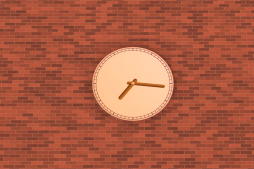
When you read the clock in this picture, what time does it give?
7:16
